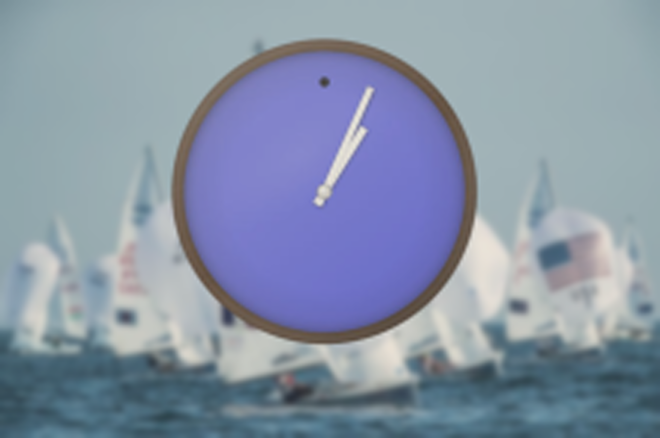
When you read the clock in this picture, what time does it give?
1:04
